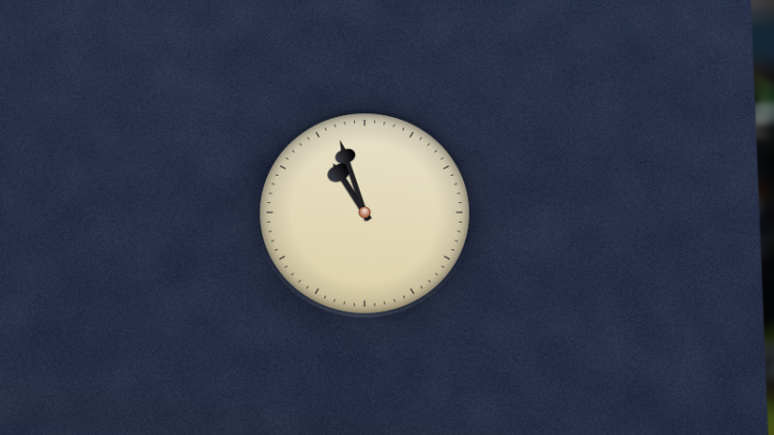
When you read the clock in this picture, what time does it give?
10:57
